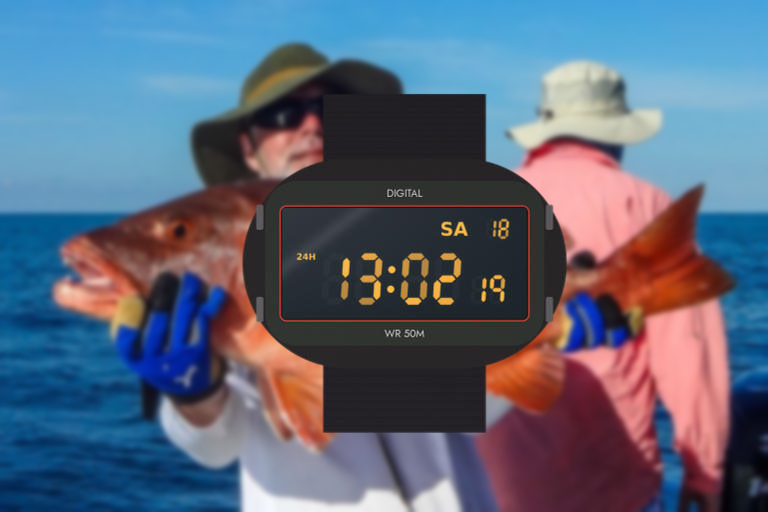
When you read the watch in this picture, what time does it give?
13:02:19
